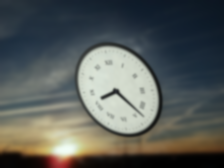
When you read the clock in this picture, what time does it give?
8:23
